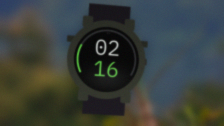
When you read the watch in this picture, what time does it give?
2:16
